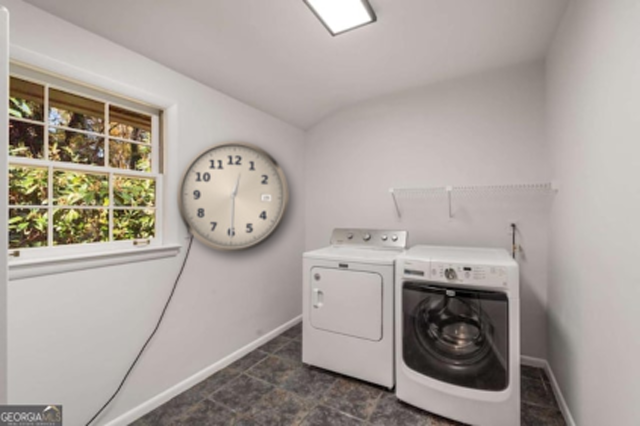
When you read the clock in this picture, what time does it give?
12:30
